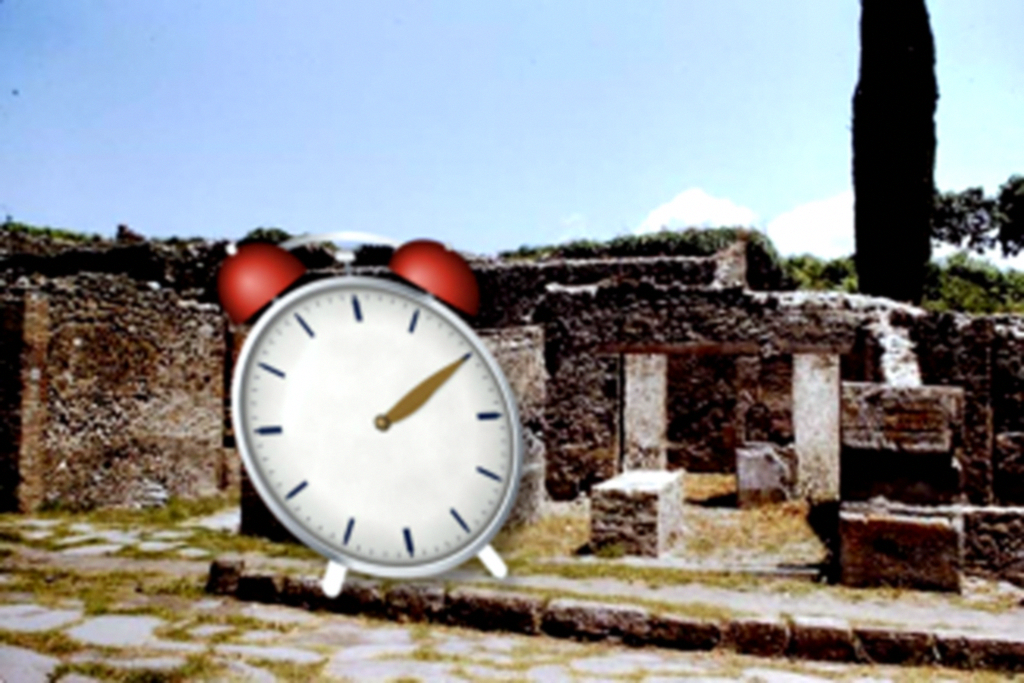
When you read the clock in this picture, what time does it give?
2:10
